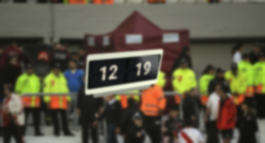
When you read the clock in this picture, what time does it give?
12:19
